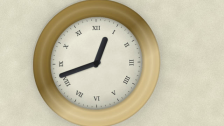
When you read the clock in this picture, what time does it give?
12:42
